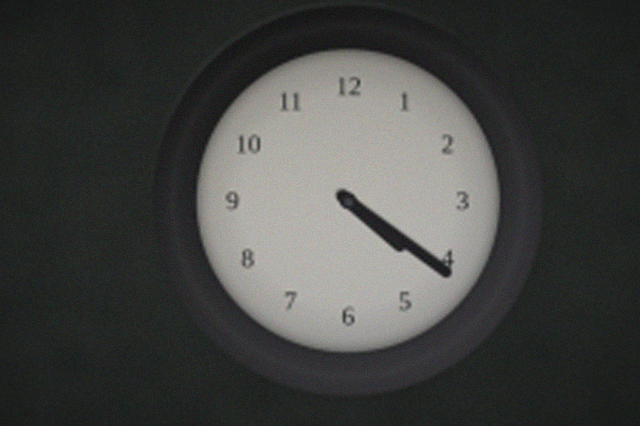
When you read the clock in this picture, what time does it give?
4:21
